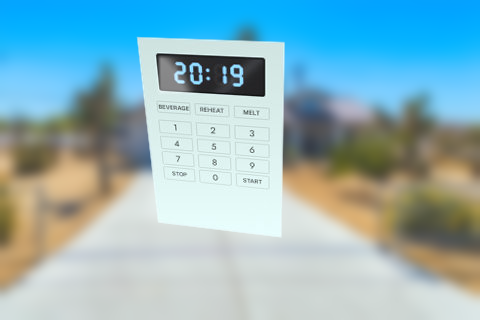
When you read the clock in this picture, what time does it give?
20:19
